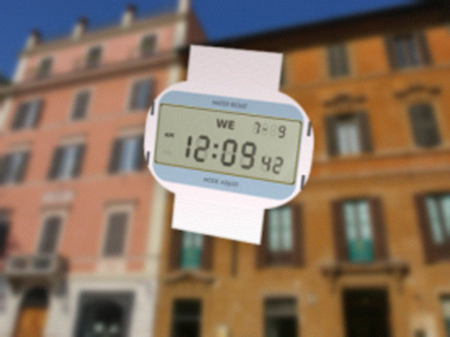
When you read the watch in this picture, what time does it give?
12:09:42
